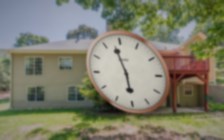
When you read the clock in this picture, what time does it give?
5:58
